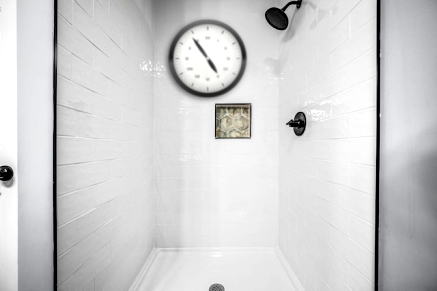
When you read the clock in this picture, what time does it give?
4:54
